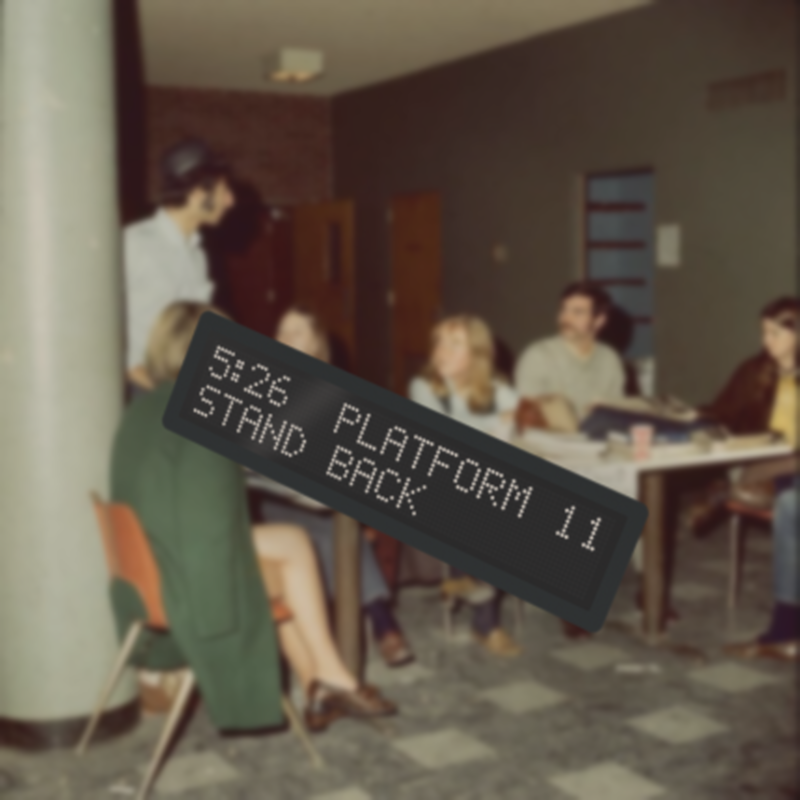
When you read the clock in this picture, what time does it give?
5:26
